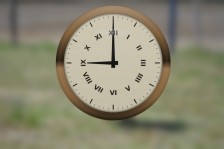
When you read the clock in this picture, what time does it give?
9:00
